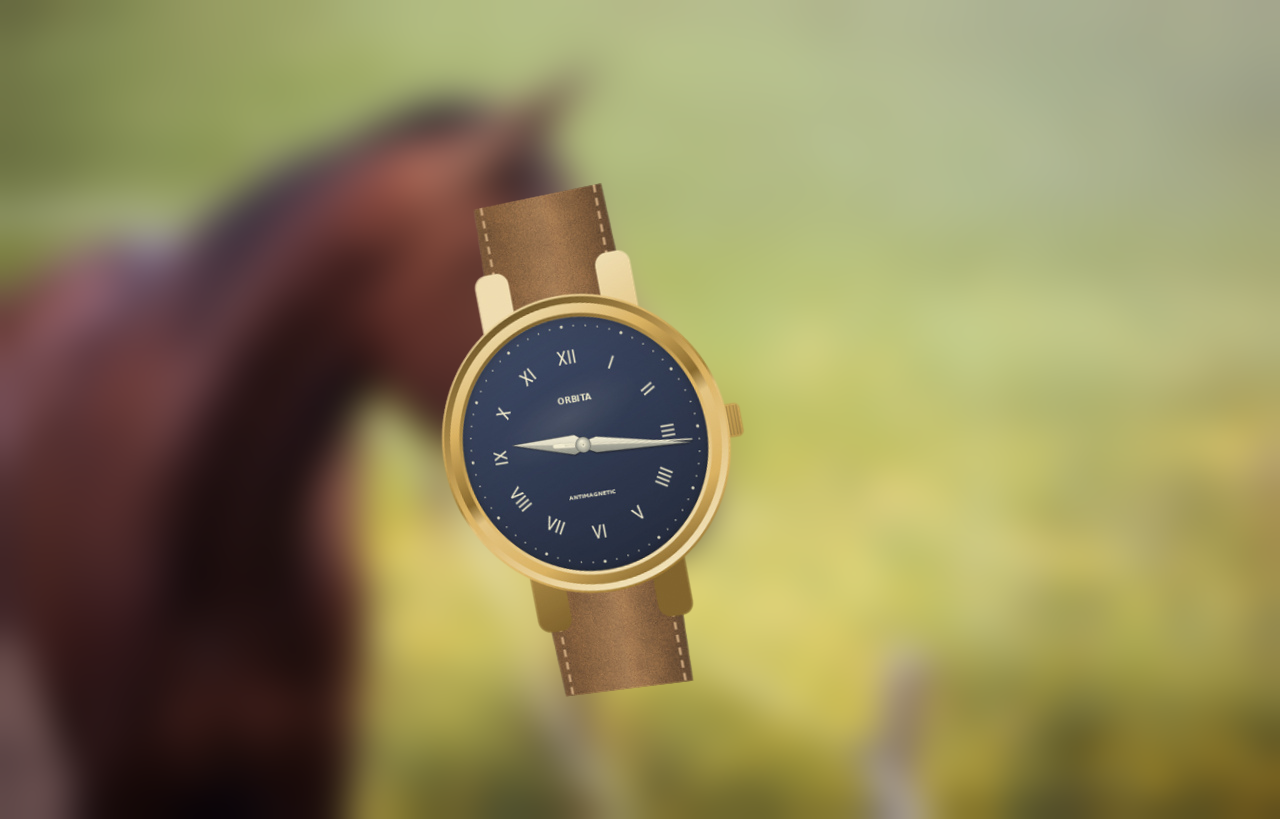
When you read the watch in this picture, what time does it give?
9:16:16
